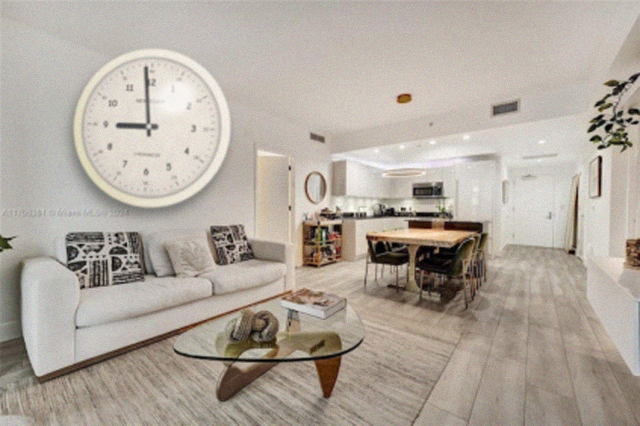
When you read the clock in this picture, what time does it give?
8:59
